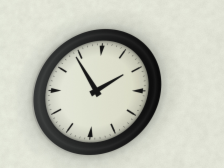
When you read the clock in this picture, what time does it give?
1:54
